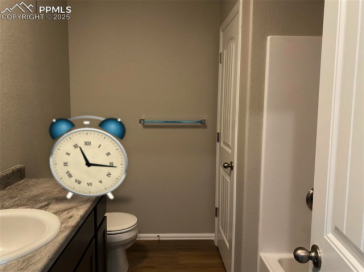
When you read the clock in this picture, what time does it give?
11:16
